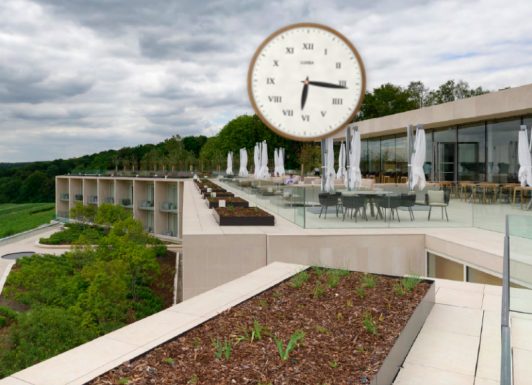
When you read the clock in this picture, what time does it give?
6:16
